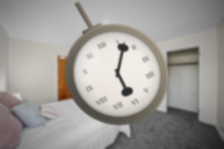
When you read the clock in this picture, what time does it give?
6:07
